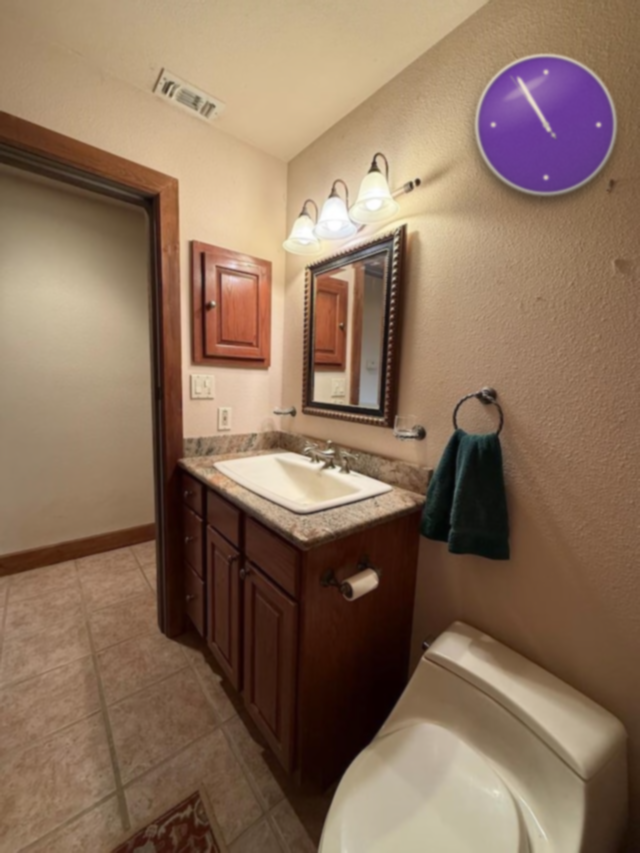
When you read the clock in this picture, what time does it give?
10:54:54
